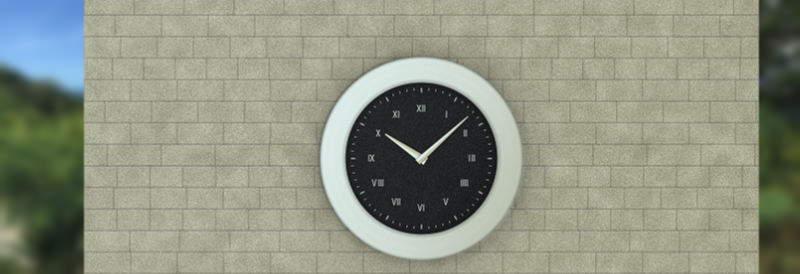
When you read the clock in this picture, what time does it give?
10:08
